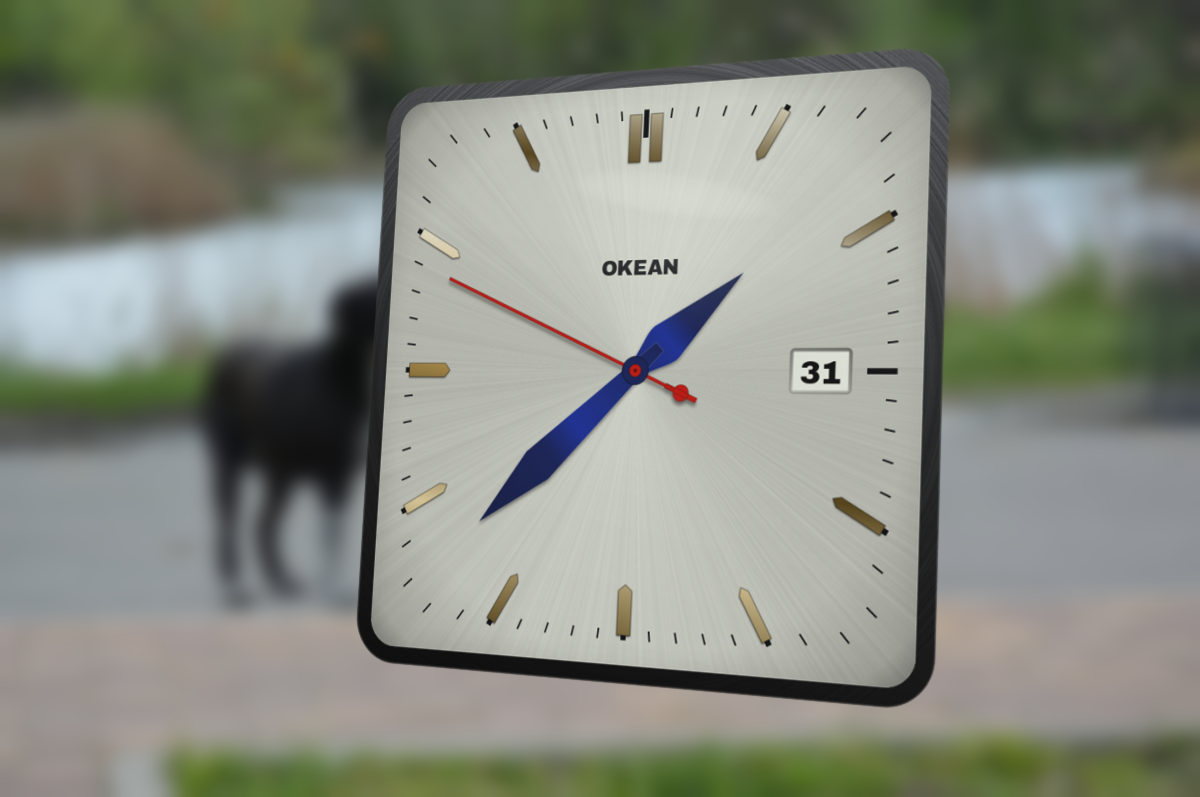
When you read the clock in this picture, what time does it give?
1:37:49
